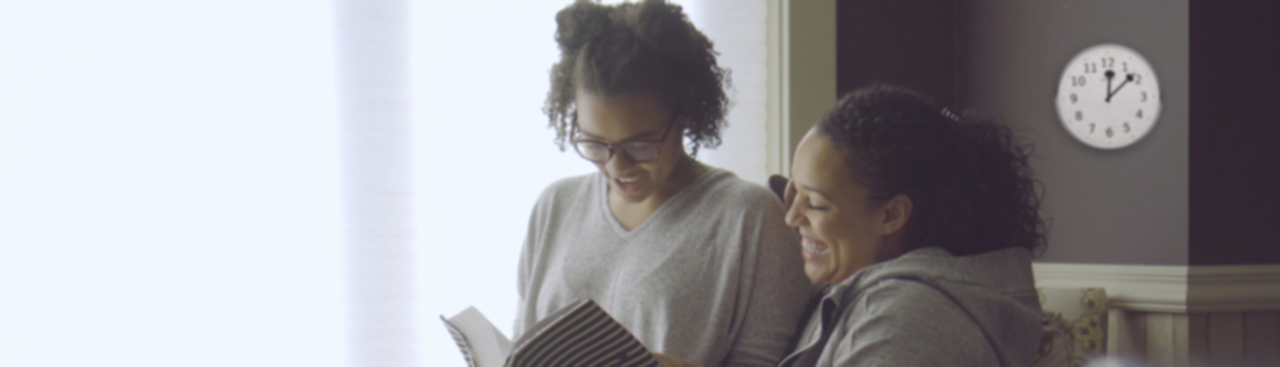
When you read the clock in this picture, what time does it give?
12:08
